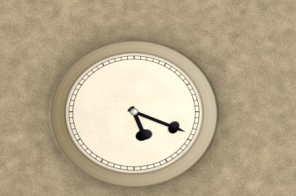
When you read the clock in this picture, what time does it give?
5:19
